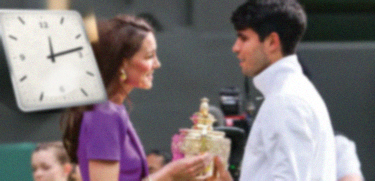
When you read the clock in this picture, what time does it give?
12:13
